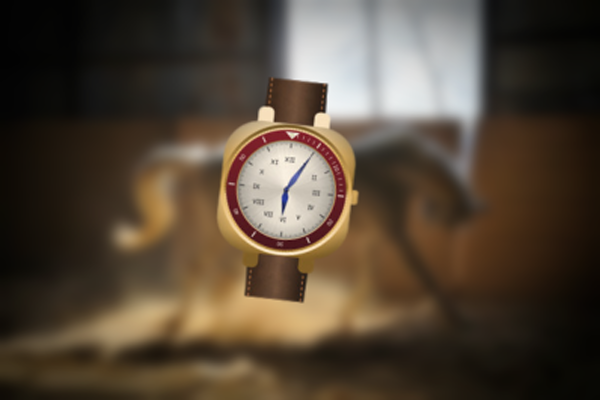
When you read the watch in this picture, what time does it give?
6:05
